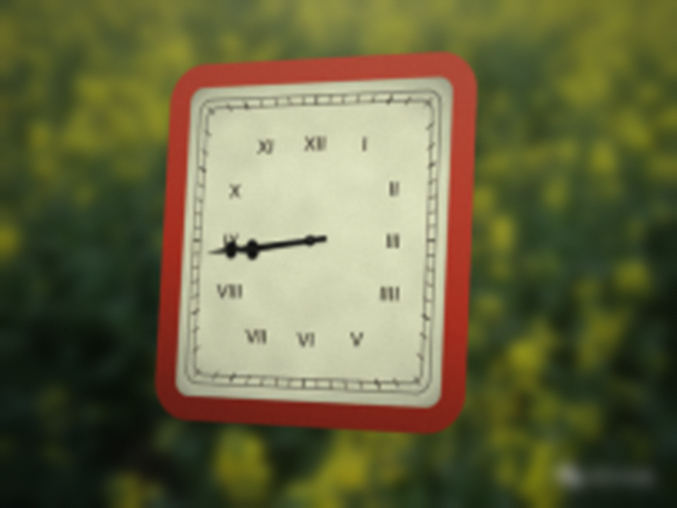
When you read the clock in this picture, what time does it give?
8:44
